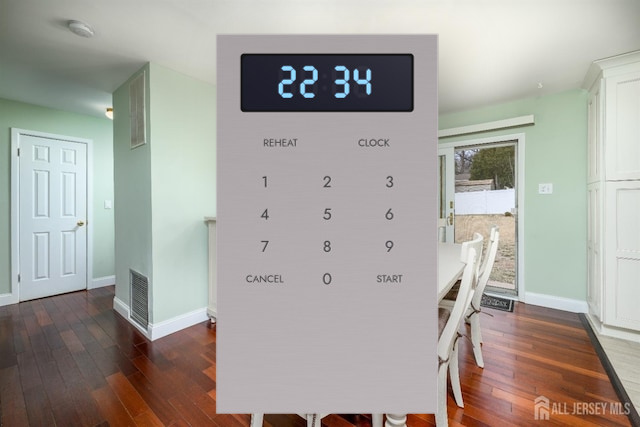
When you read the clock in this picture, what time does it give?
22:34
